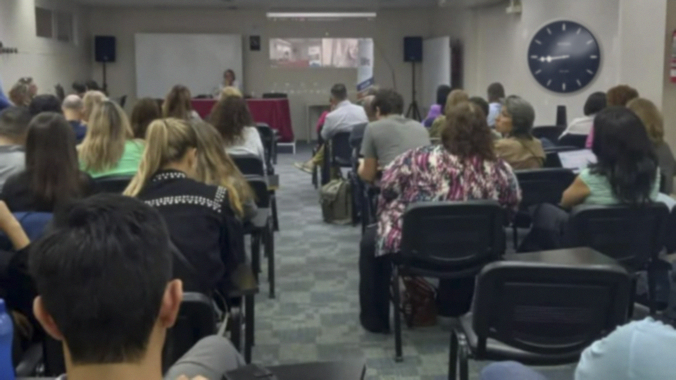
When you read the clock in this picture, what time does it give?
8:44
